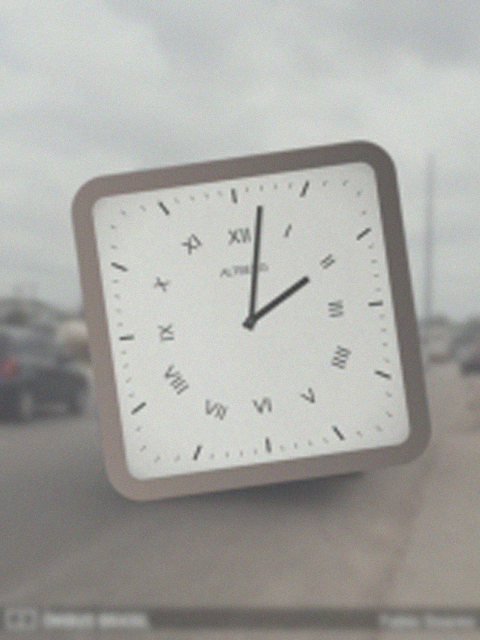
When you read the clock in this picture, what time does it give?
2:02
